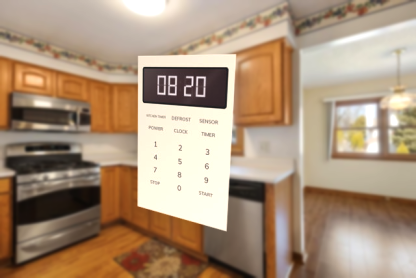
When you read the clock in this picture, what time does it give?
8:20
